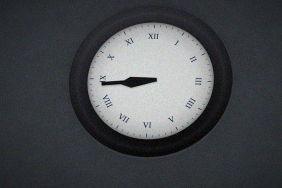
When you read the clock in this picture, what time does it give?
8:44
